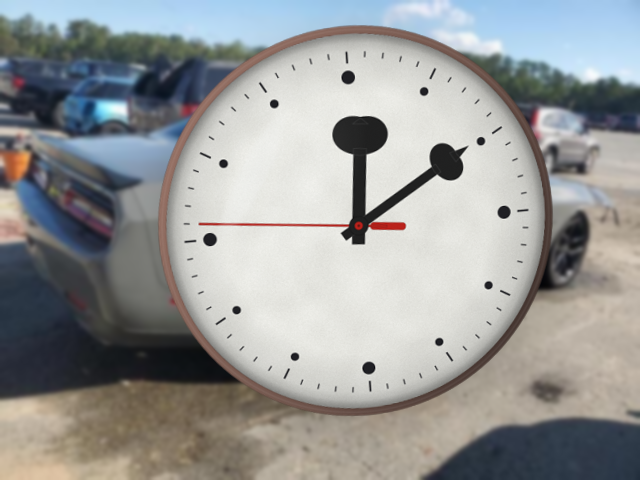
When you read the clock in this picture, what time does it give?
12:09:46
